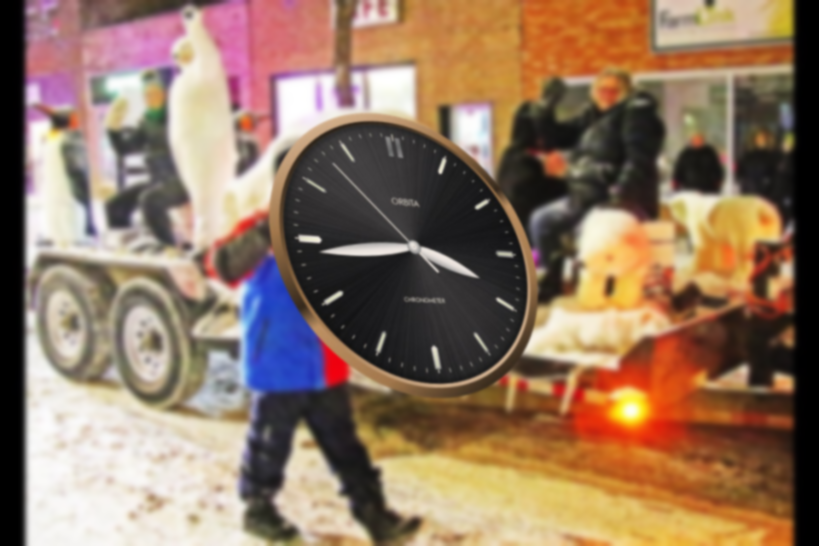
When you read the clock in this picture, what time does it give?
3:43:53
